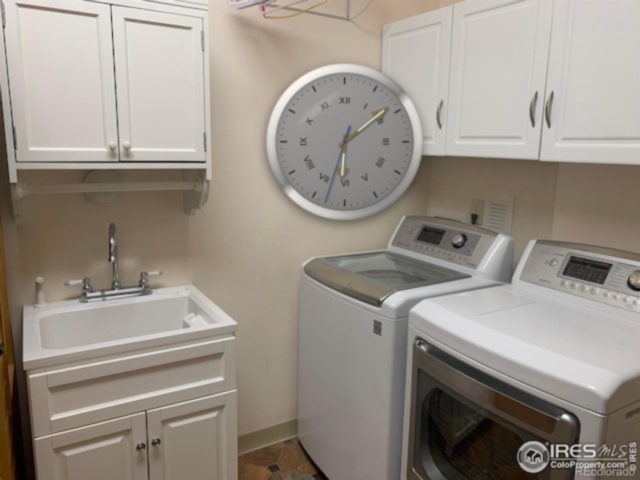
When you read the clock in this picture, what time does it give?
6:08:33
